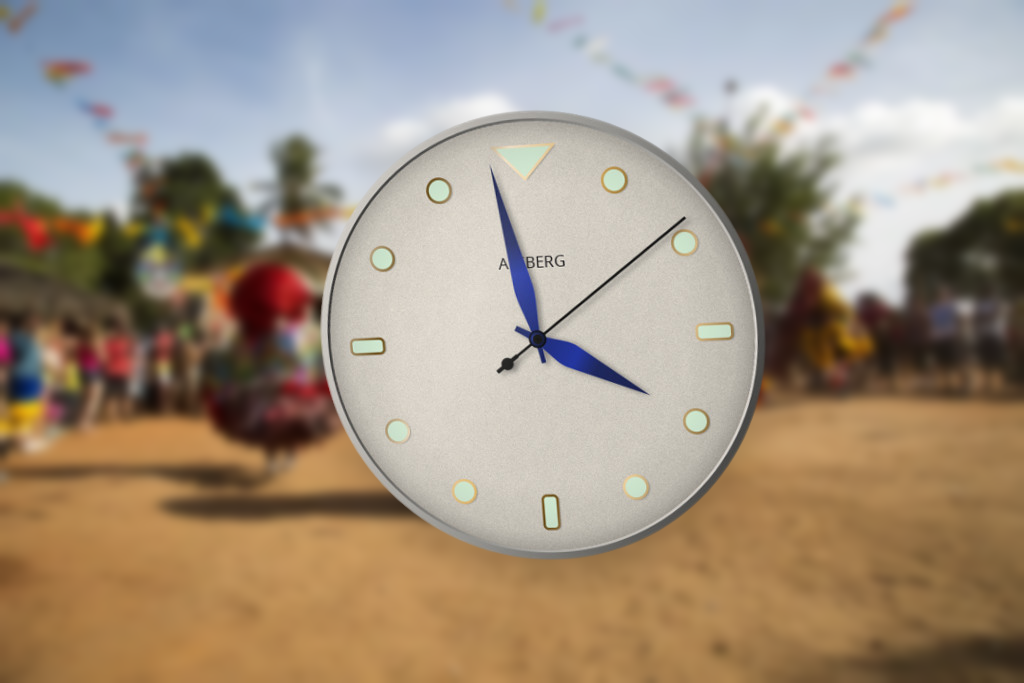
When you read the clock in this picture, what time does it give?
3:58:09
